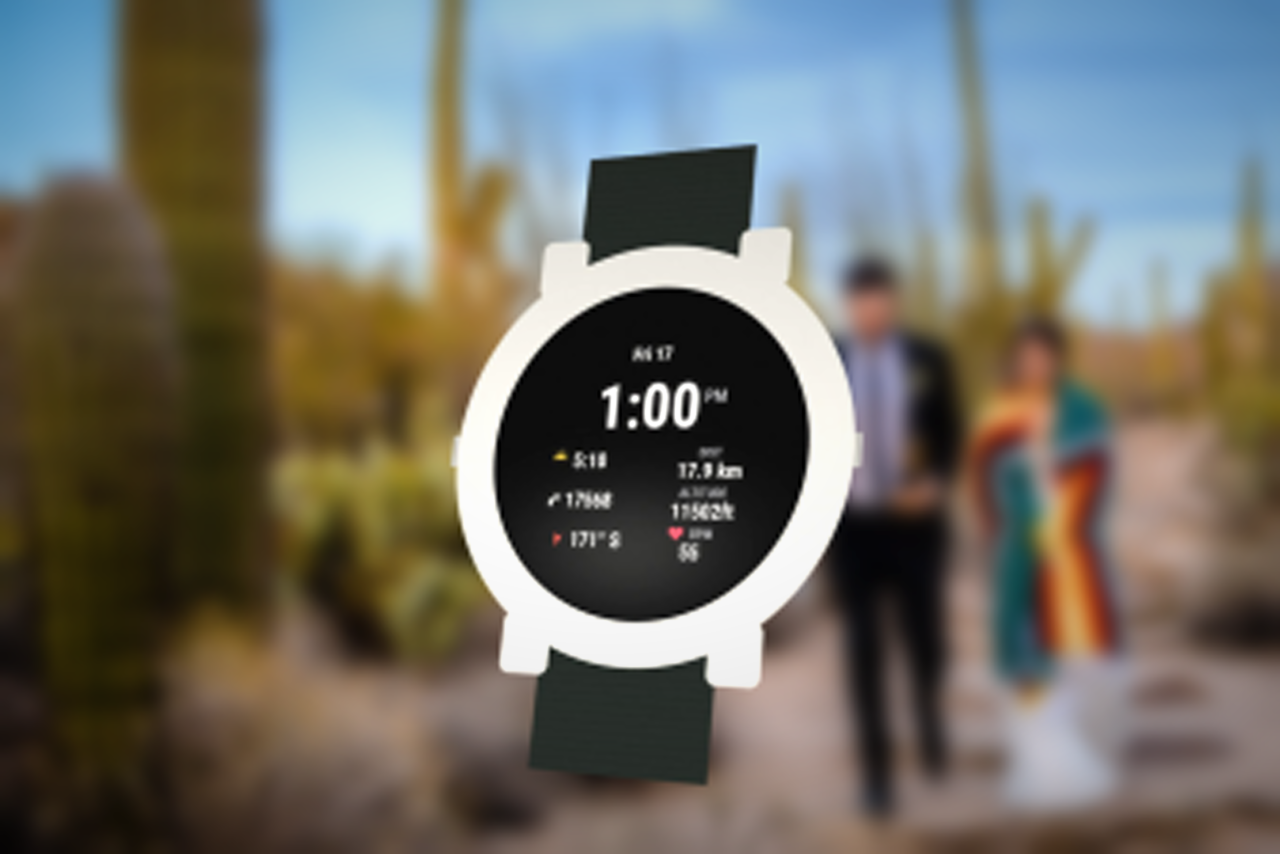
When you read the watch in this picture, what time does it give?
1:00
